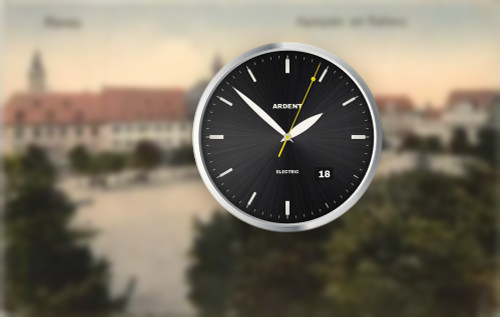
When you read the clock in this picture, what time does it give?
1:52:04
